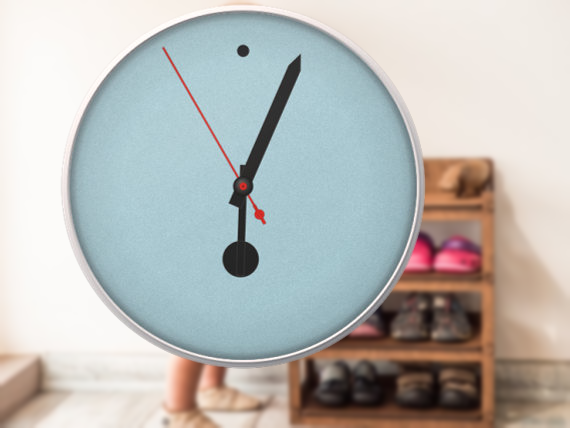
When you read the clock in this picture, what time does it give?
6:03:55
